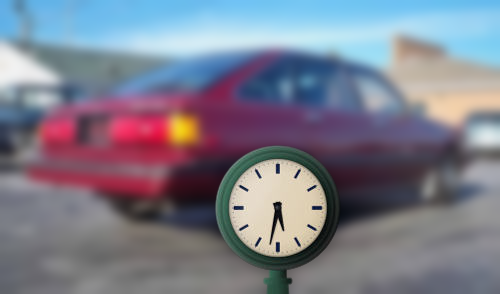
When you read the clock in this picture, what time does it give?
5:32
